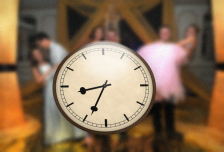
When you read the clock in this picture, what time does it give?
8:34
